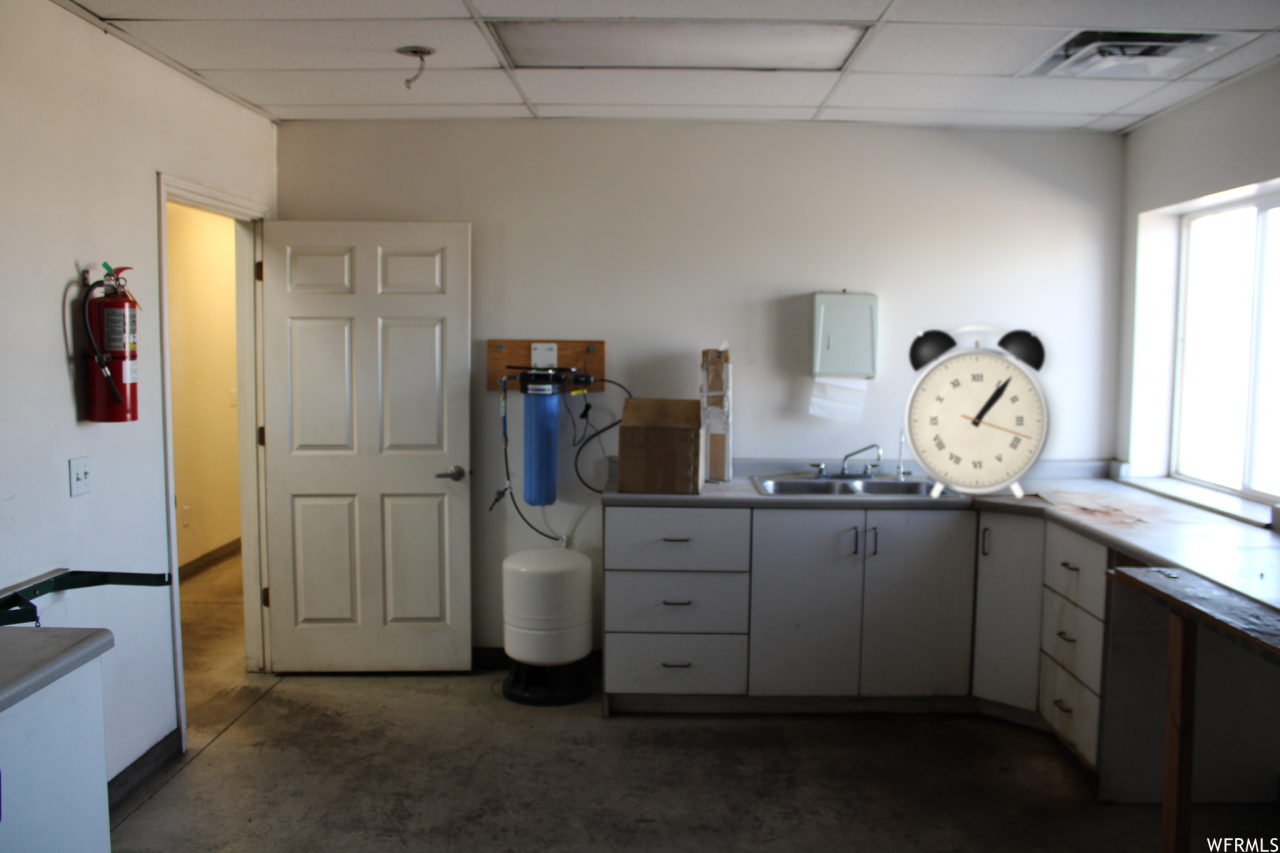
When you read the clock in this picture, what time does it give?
1:06:18
